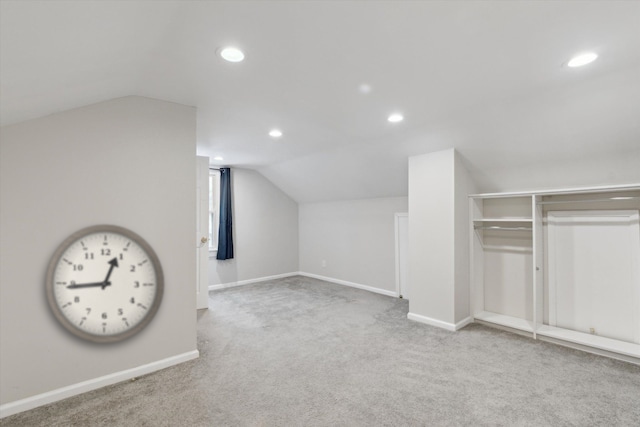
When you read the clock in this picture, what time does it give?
12:44
